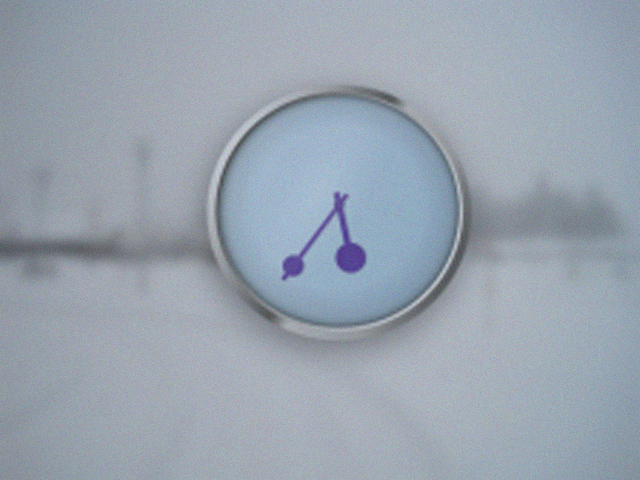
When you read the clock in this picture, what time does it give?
5:36
